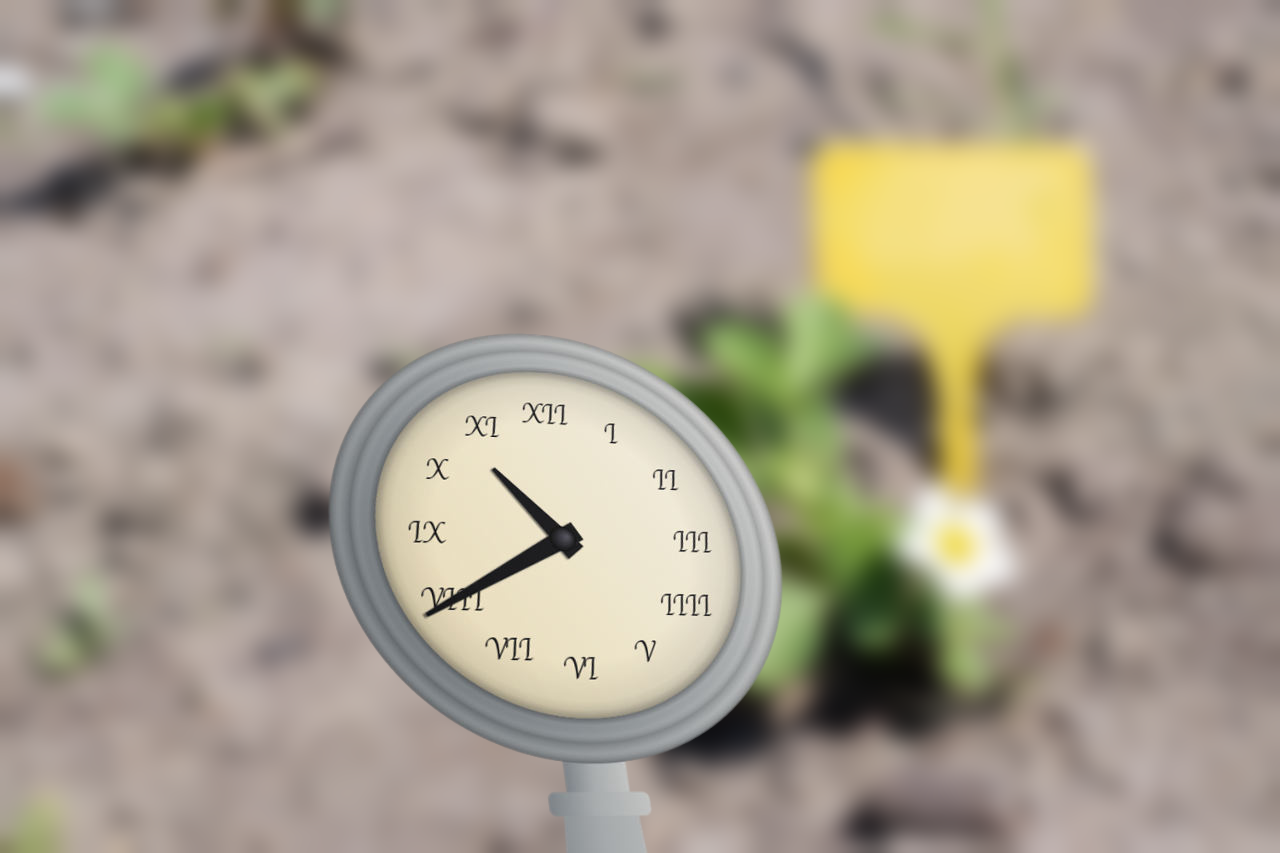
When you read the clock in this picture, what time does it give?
10:40
